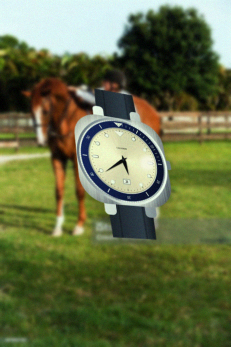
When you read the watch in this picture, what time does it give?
5:39
